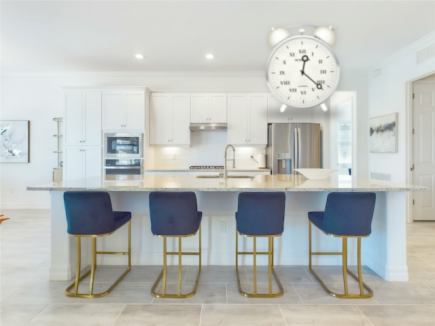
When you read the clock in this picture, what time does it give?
12:22
